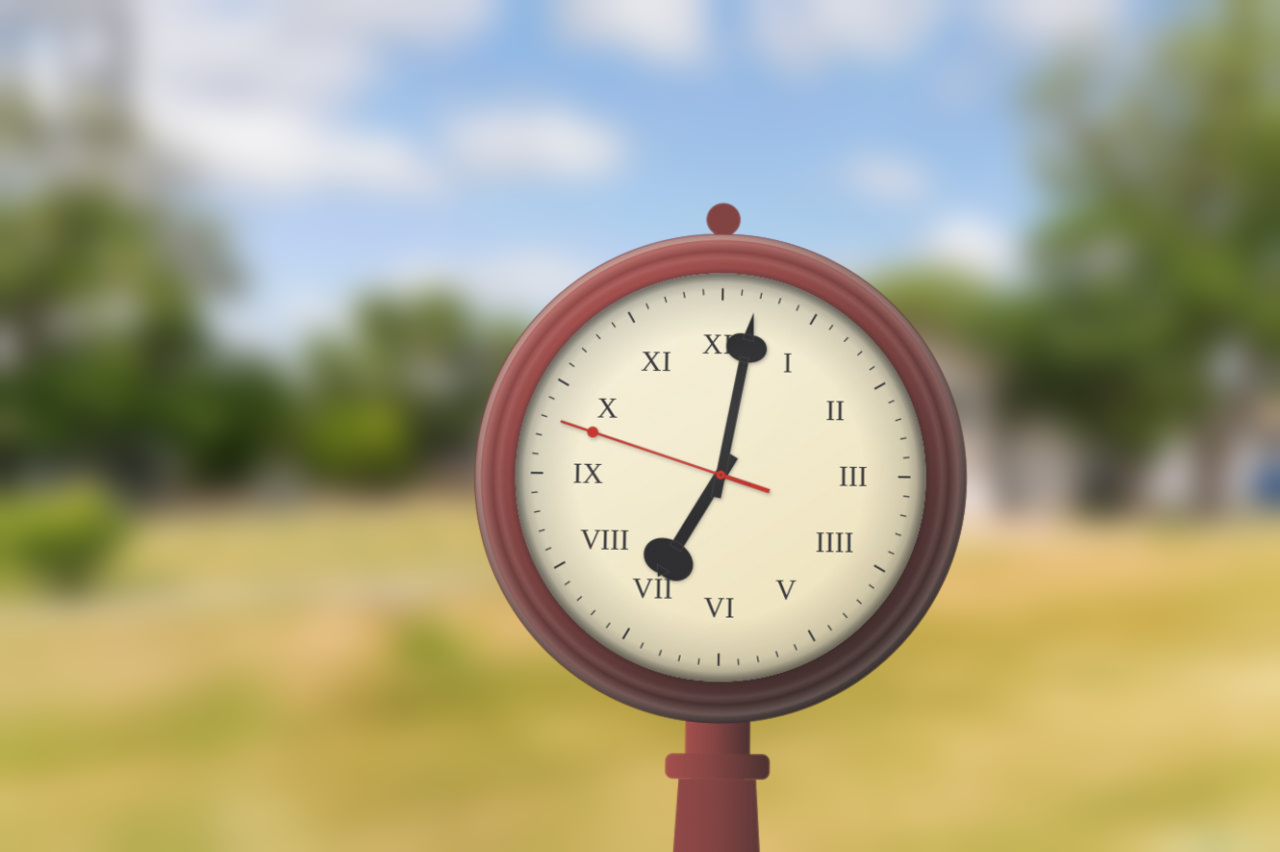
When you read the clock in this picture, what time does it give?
7:01:48
